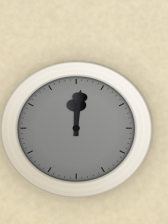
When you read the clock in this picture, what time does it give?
12:01
